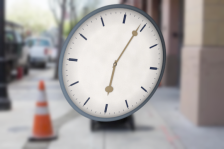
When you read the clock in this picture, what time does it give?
6:04
